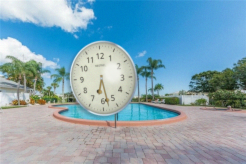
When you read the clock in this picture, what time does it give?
6:28
